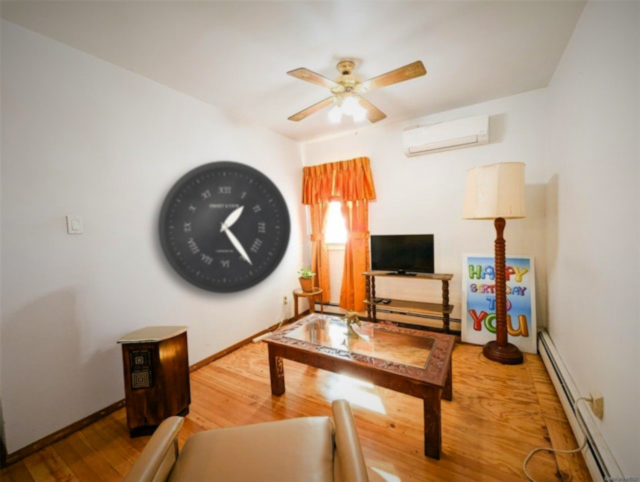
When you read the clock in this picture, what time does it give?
1:24
